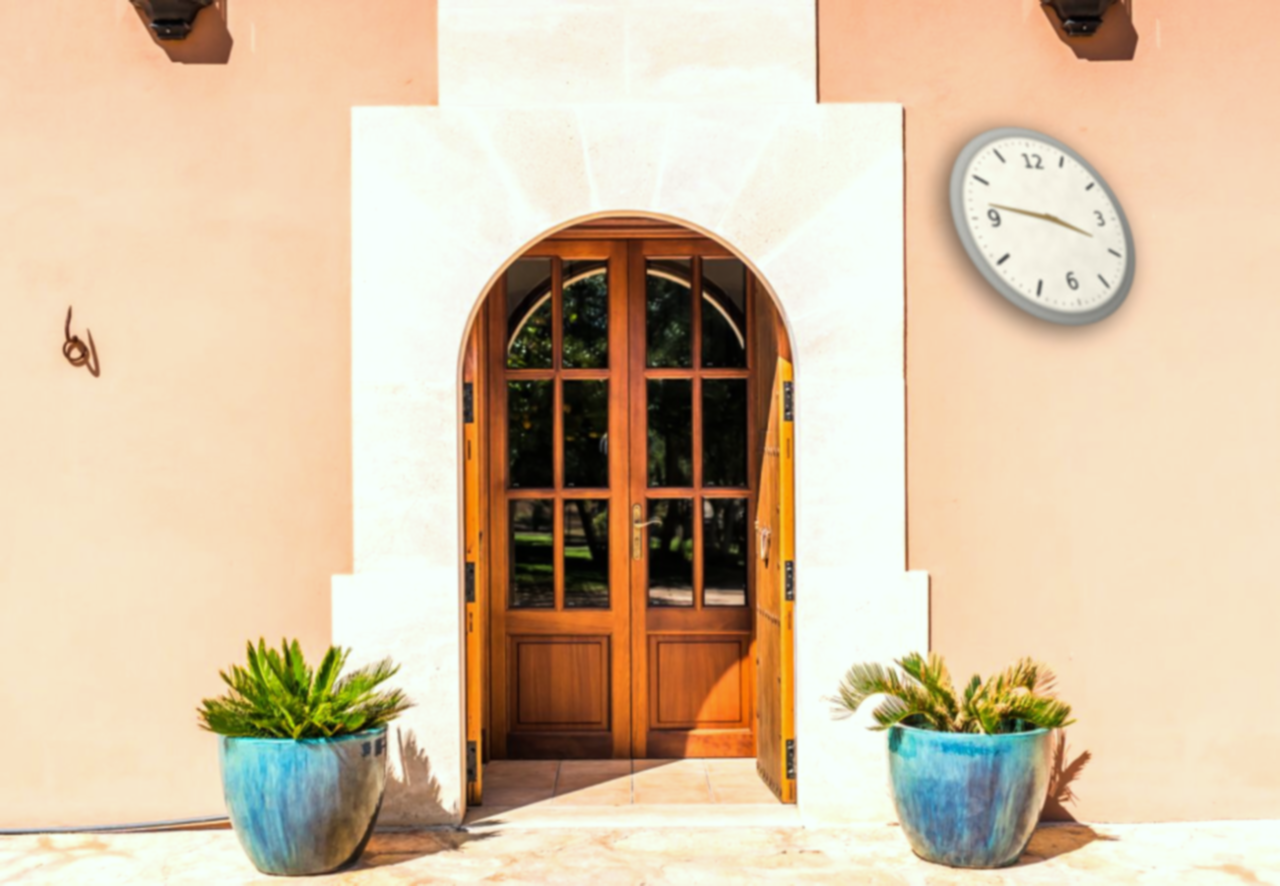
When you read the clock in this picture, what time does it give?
3:47
